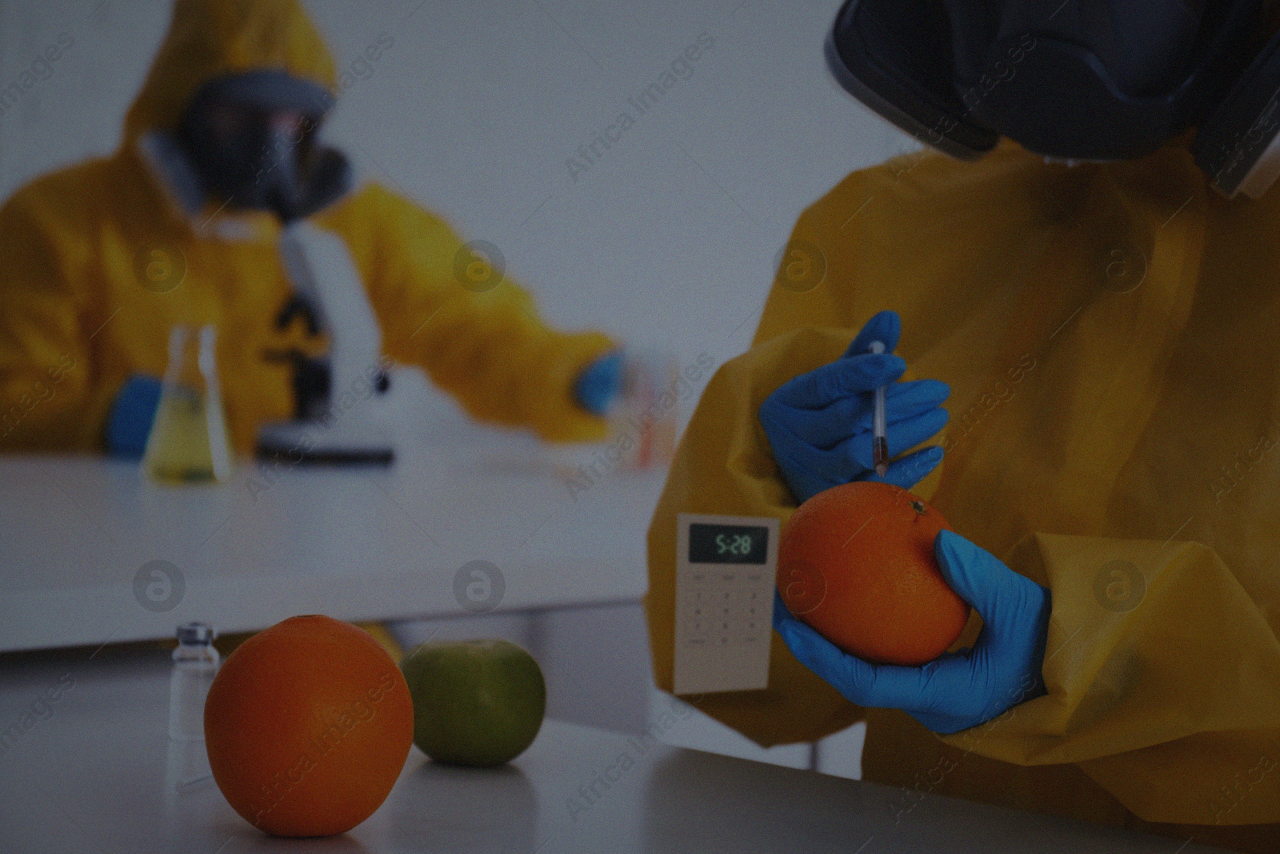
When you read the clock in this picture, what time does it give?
5:28
